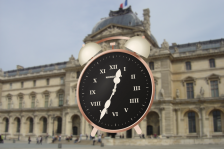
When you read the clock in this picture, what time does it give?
12:35
